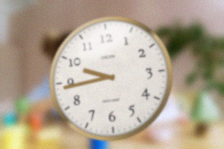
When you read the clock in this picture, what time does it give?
9:44
